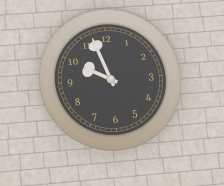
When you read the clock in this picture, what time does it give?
9:57
